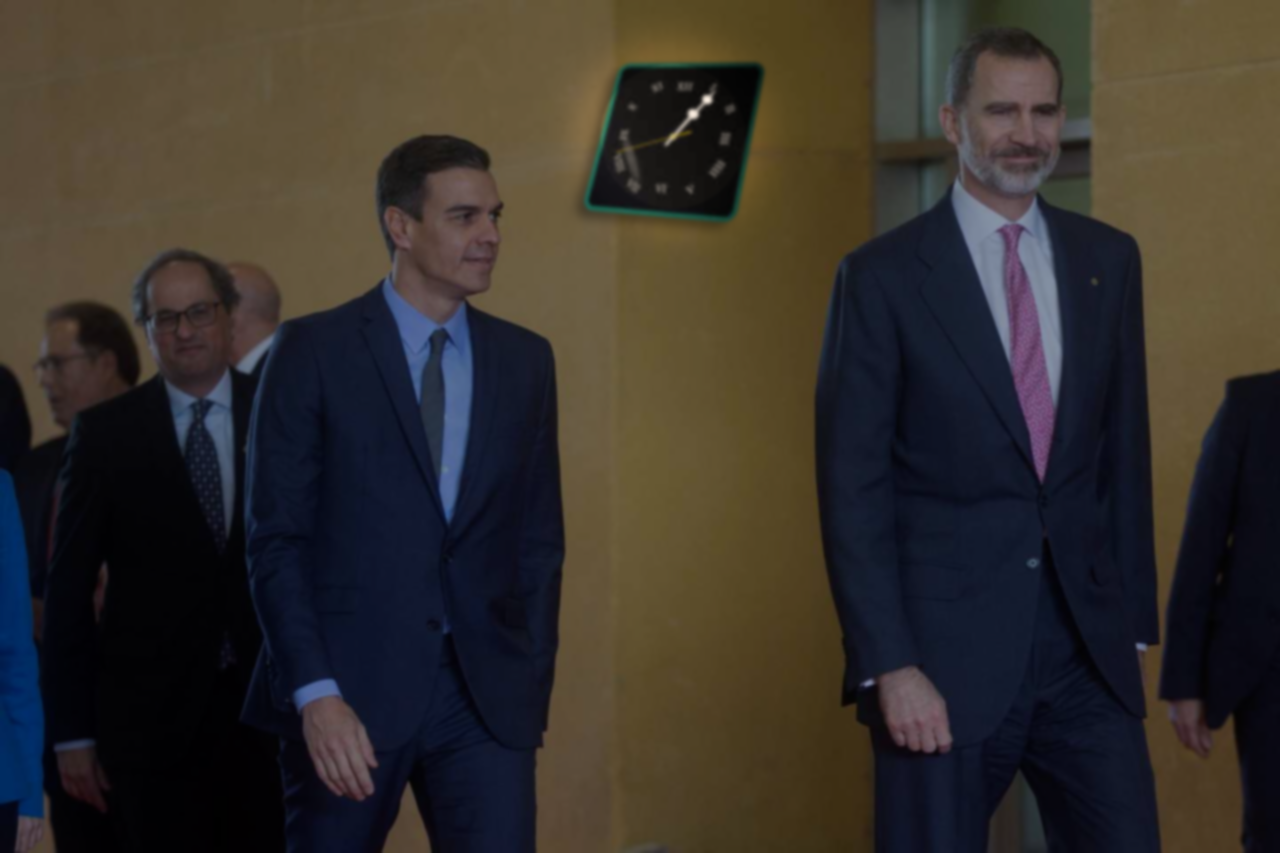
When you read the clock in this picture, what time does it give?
1:05:42
